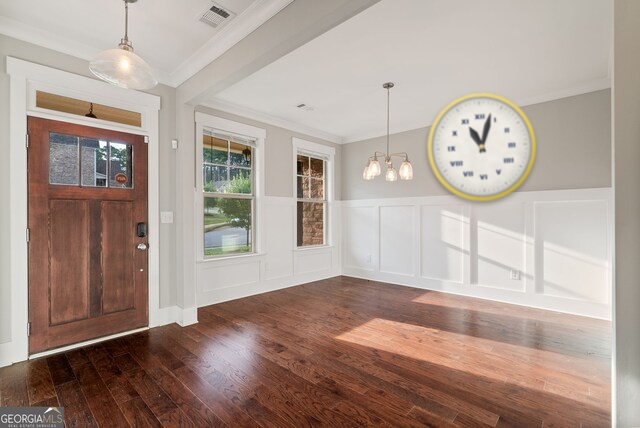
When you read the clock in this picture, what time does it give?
11:03
